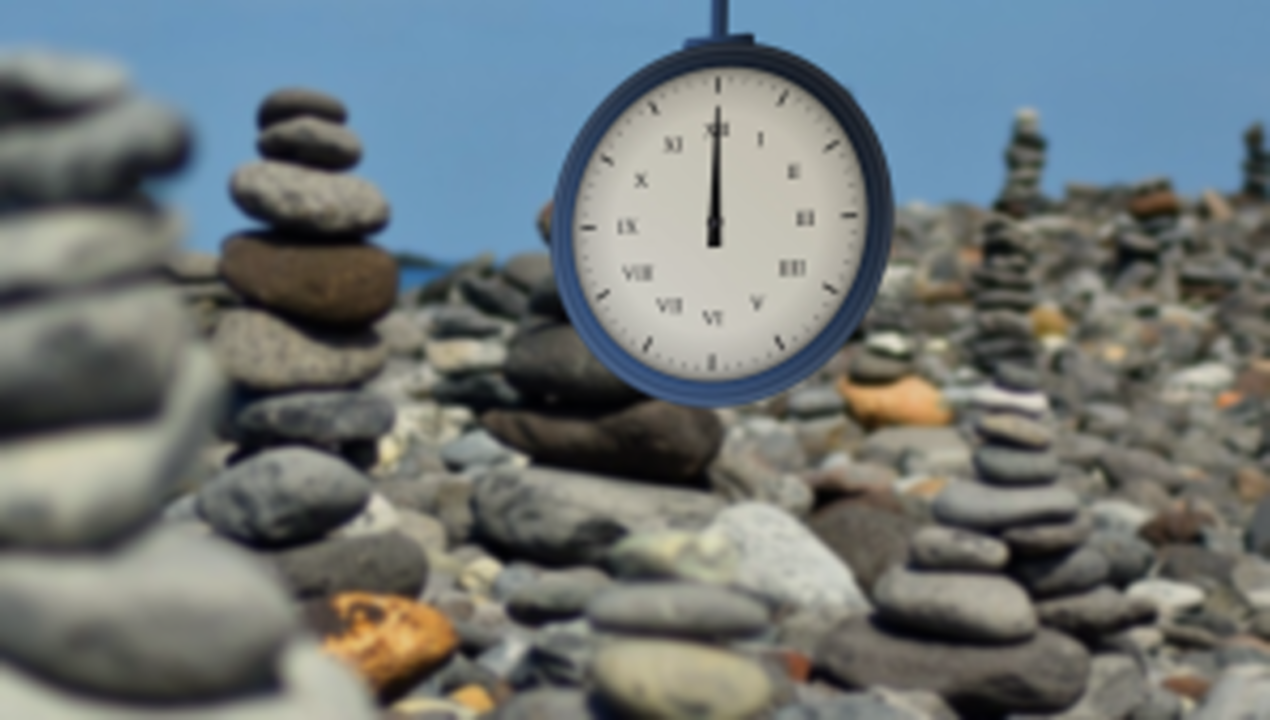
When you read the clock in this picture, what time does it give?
12:00
